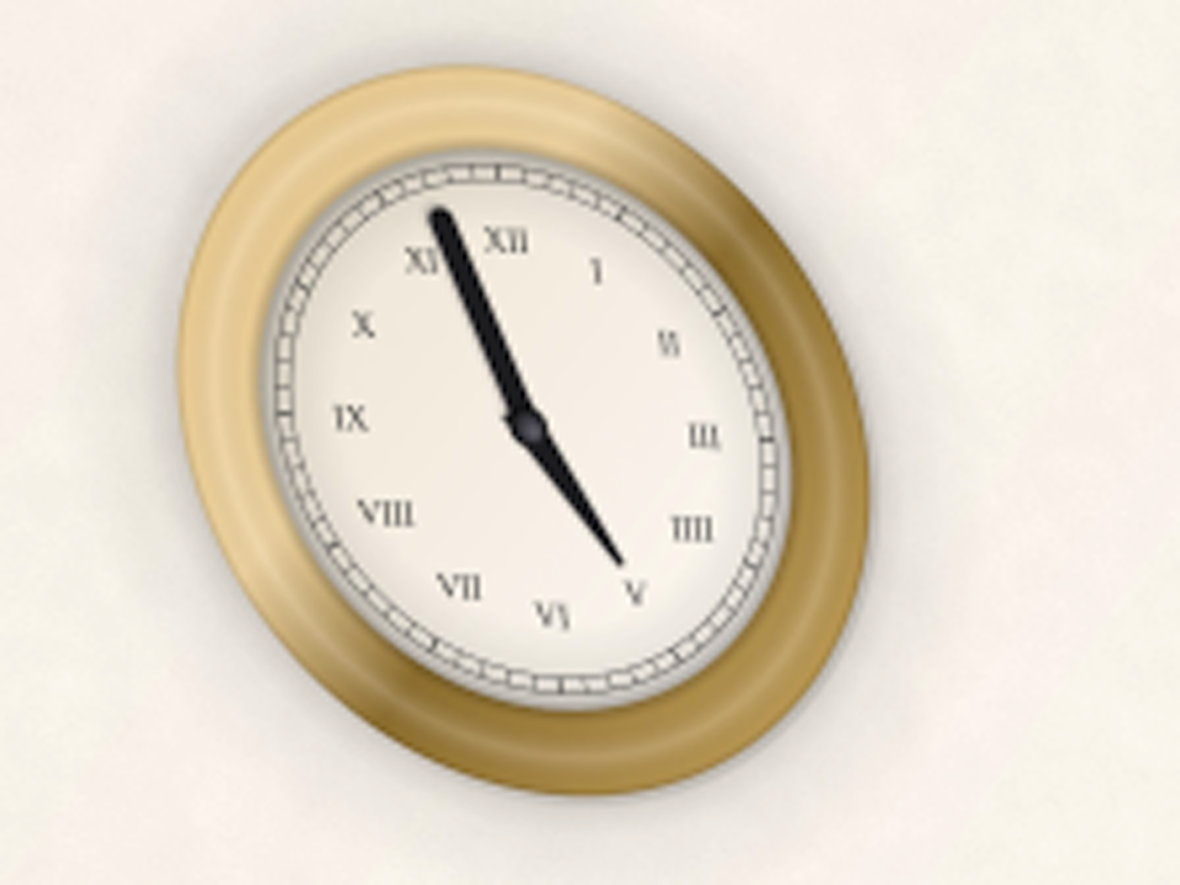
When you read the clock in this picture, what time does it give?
4:57
